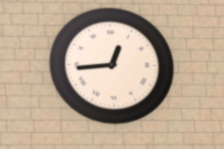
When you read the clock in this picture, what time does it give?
12:44
